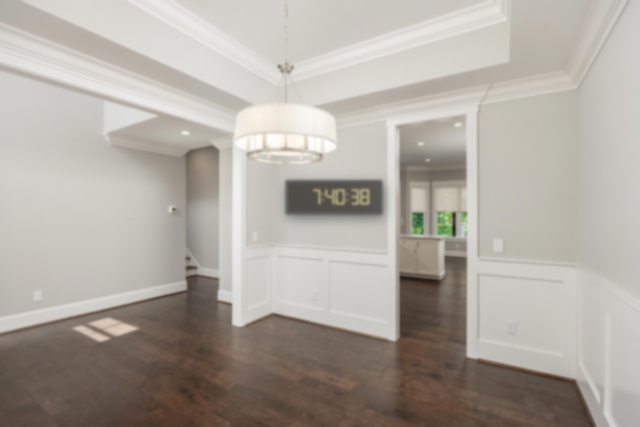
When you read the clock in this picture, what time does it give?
7:40:38
